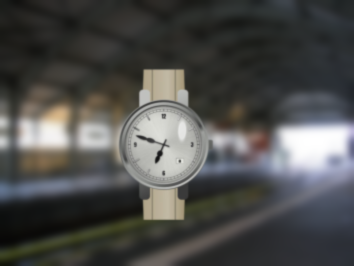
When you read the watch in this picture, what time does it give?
6:48
